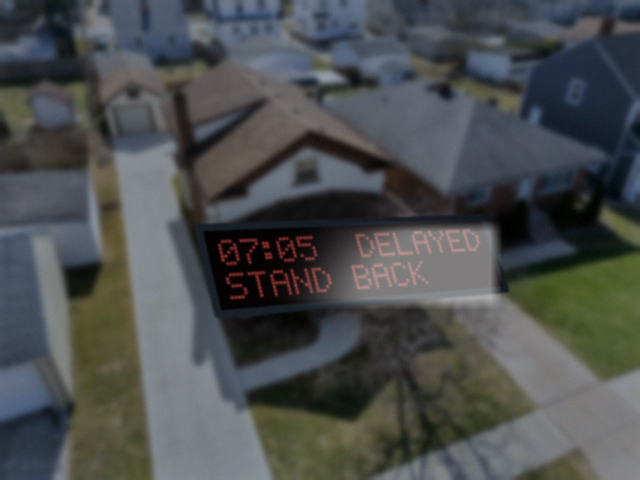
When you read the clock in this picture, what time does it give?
7:05
